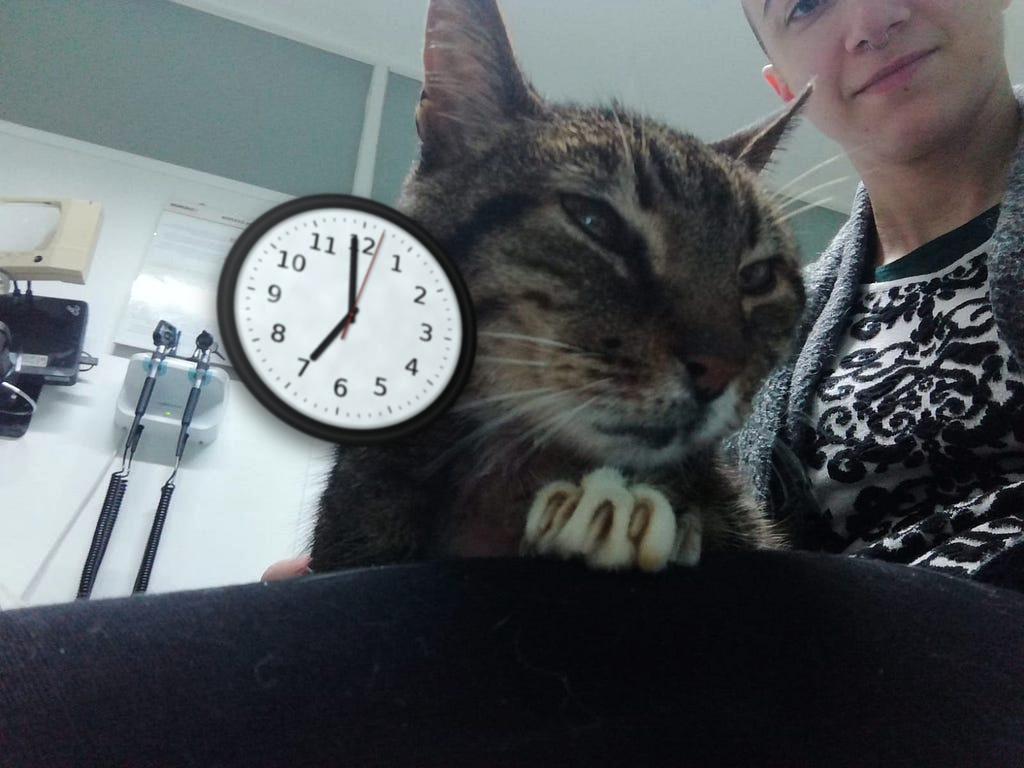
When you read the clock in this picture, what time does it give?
6:59:02
